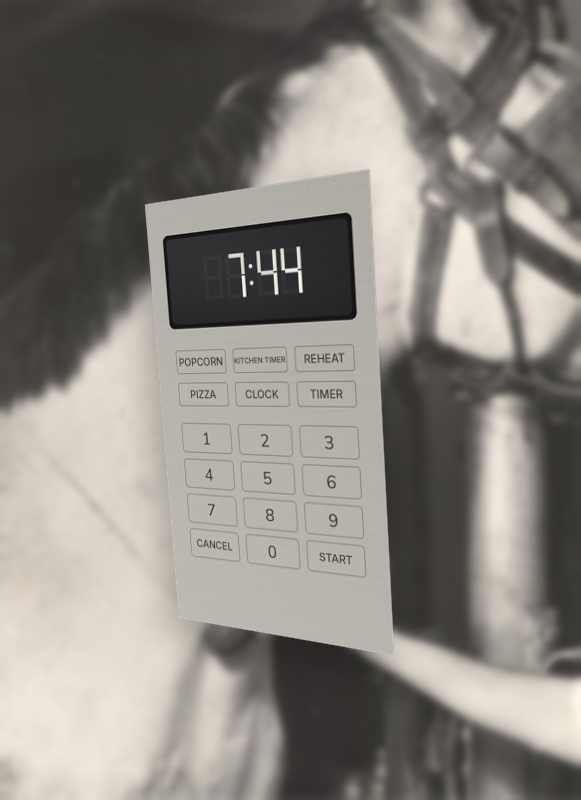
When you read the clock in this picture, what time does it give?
7:44
